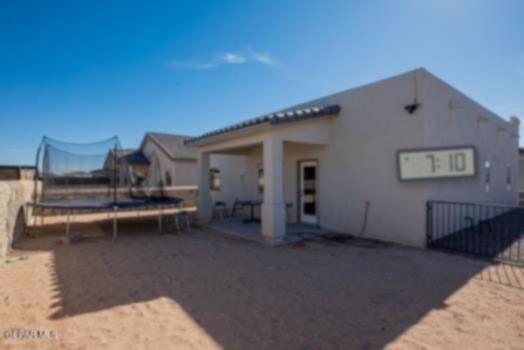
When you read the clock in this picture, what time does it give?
7:10
